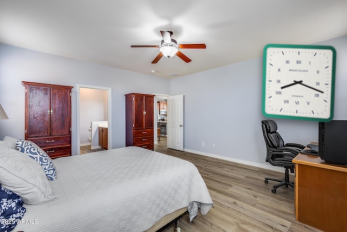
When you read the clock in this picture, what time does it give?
8:18
